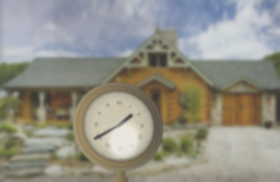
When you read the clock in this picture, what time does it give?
1:40
